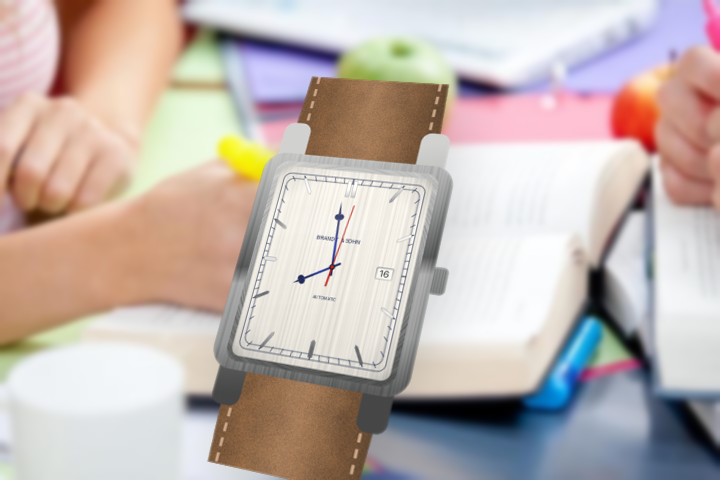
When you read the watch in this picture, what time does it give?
7:59:01
